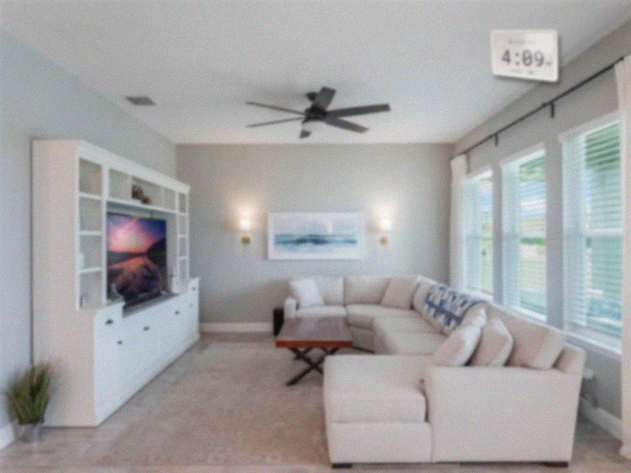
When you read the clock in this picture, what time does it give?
4:09
